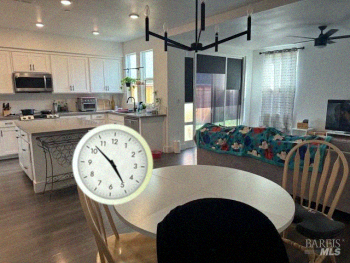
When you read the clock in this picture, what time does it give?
4:52
